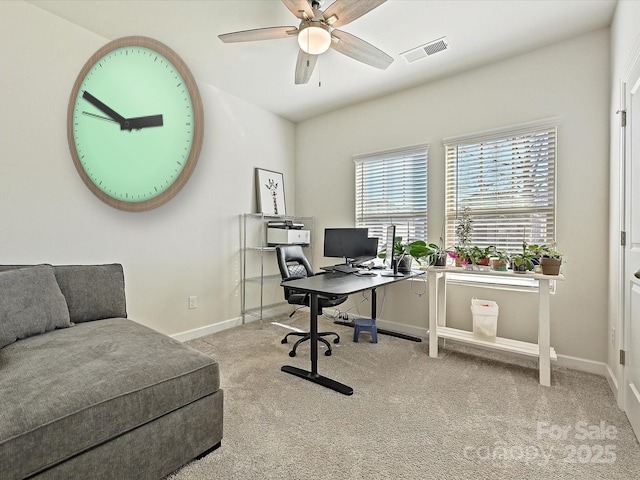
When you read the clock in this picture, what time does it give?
2:49:47
